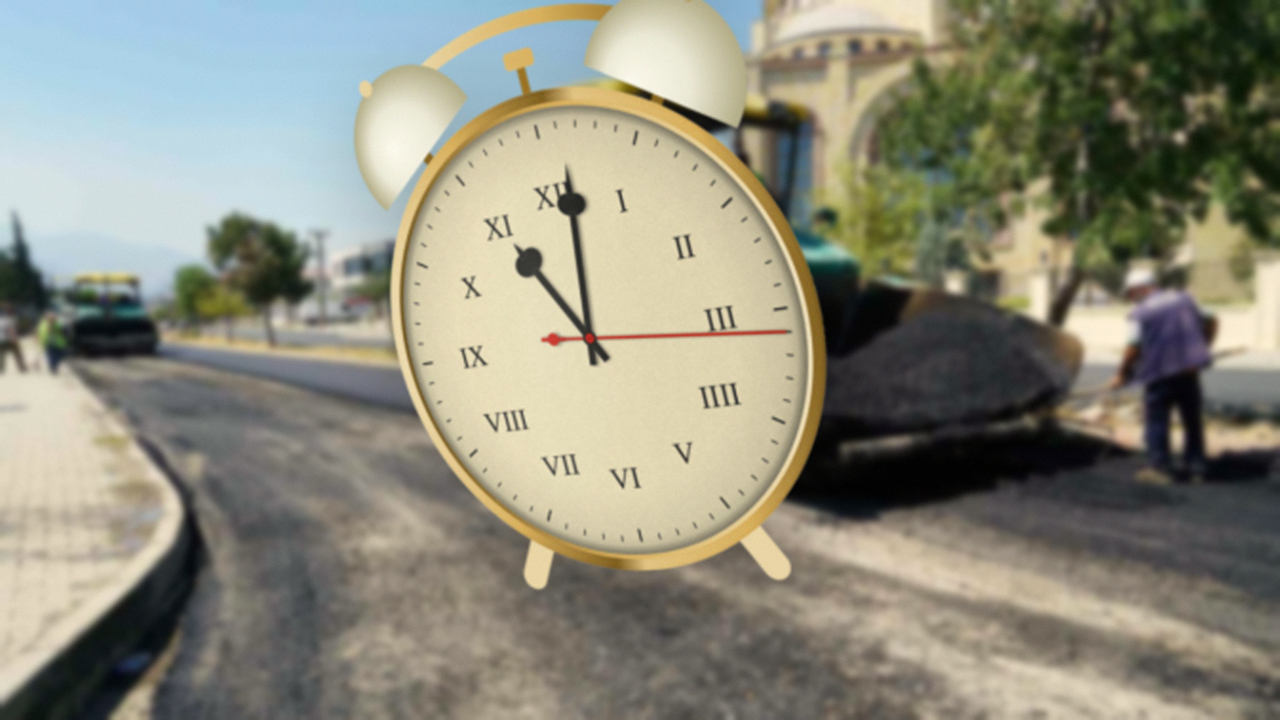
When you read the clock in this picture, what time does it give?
11:01:16
